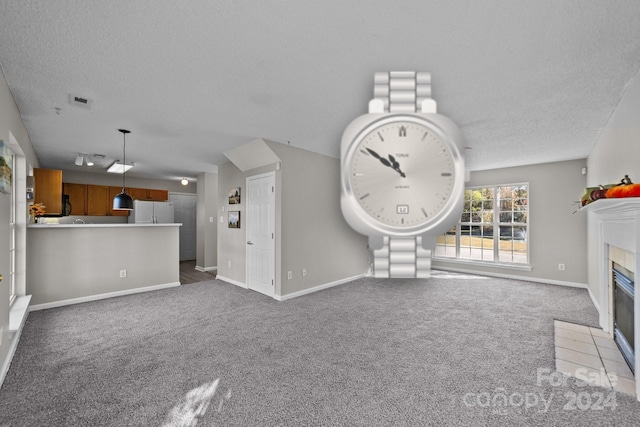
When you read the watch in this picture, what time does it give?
10:51
